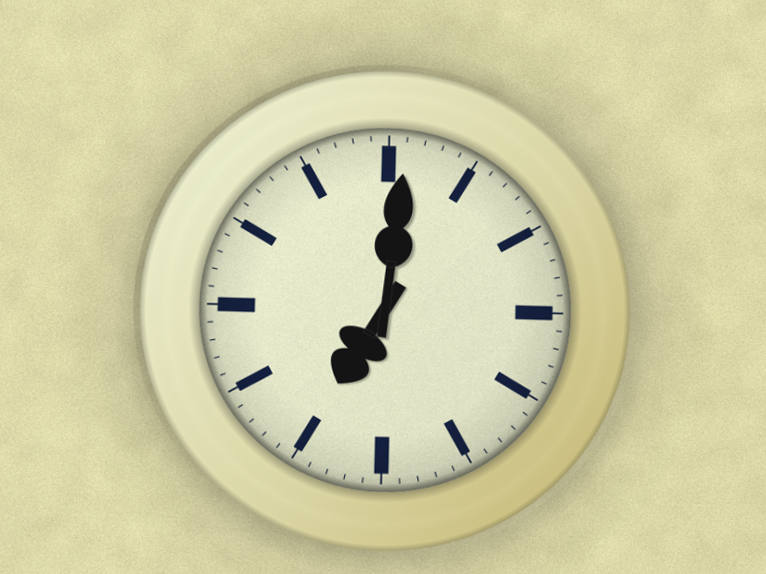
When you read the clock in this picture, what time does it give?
7:01
